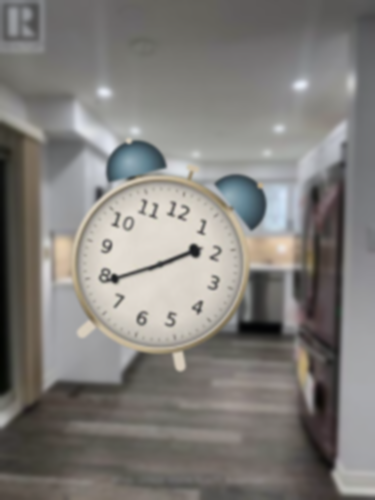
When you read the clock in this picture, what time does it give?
1:39
